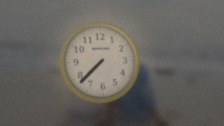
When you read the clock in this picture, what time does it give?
7:38
